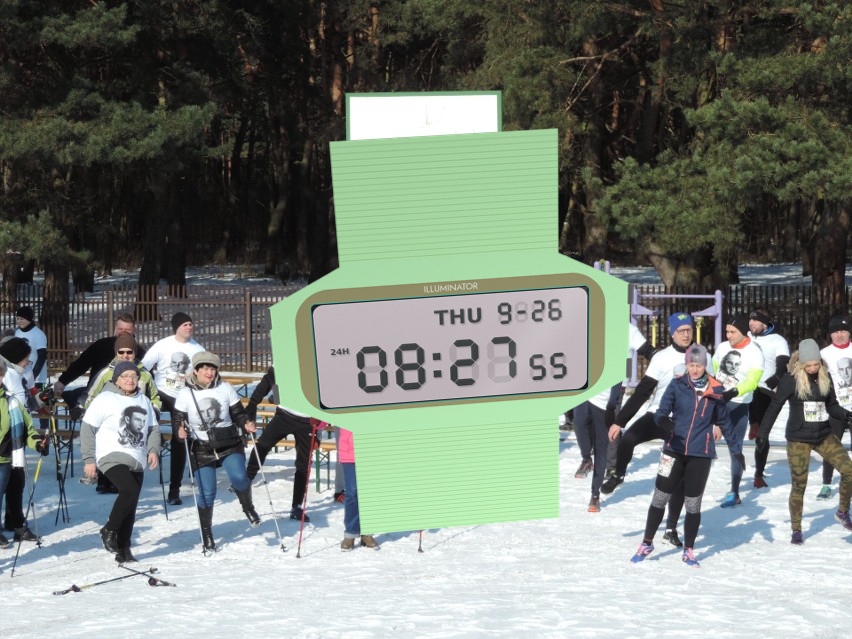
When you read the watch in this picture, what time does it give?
8:27:55
